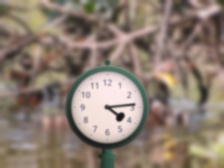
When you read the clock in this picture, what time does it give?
4:14
